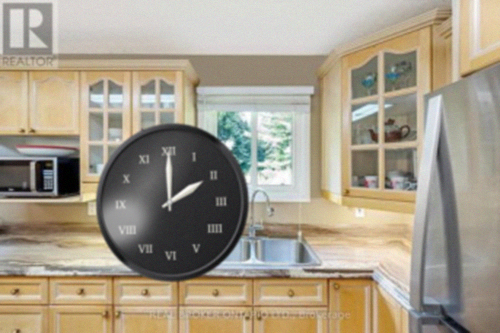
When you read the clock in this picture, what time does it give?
2:00
